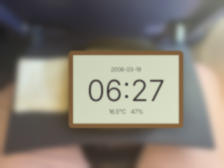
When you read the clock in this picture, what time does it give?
6:27
